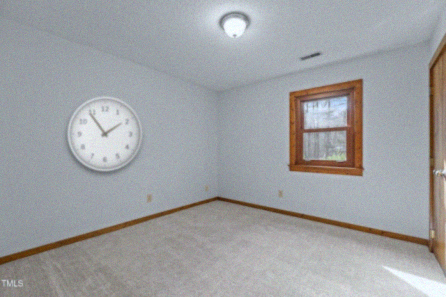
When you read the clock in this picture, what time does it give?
1:54
